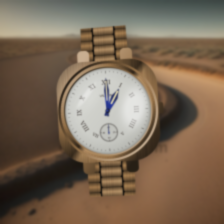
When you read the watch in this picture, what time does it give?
1:00
